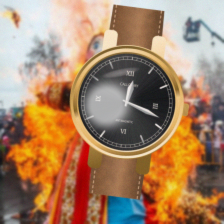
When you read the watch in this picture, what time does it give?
12:18
